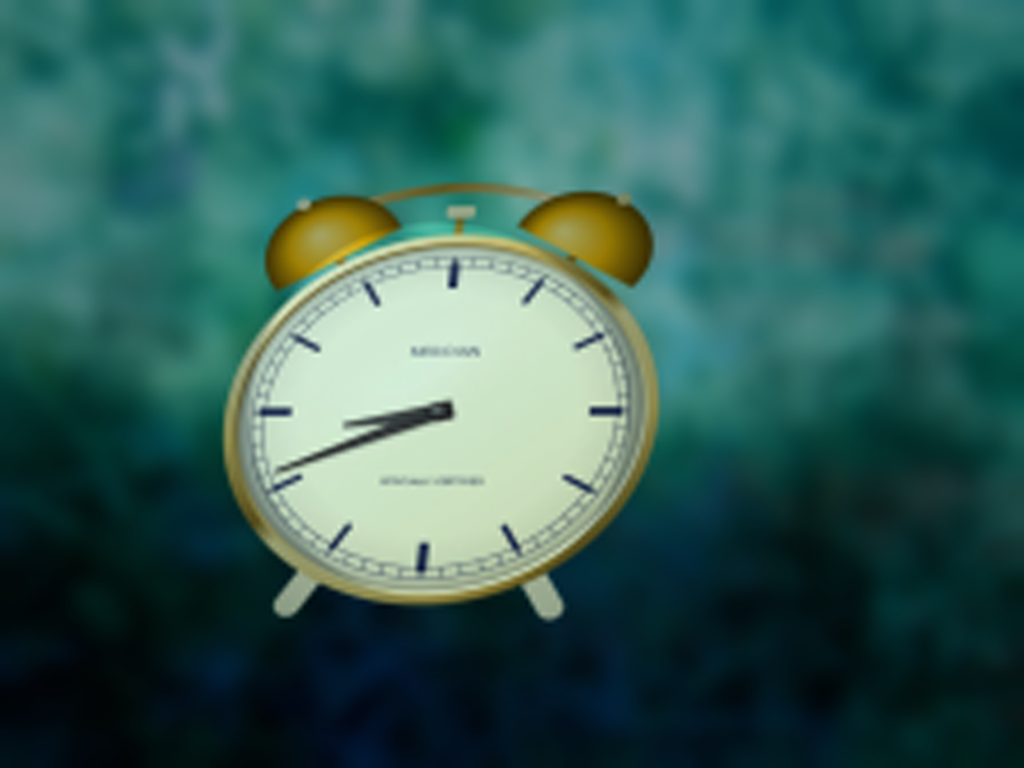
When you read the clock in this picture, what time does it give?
8:41
